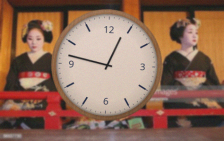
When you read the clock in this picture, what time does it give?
12:47
